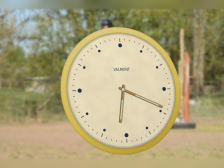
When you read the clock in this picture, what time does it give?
6:19
